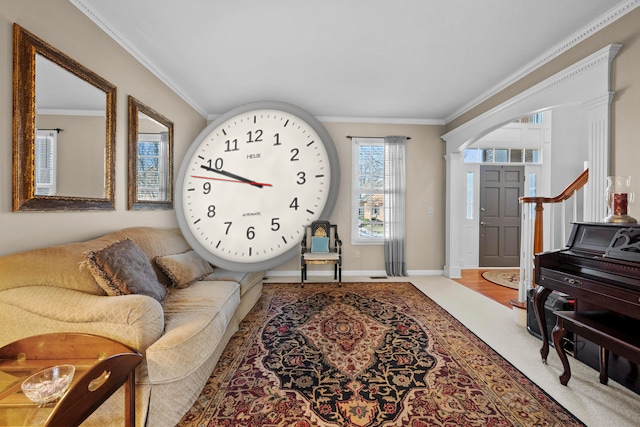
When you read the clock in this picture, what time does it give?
9:48:47
